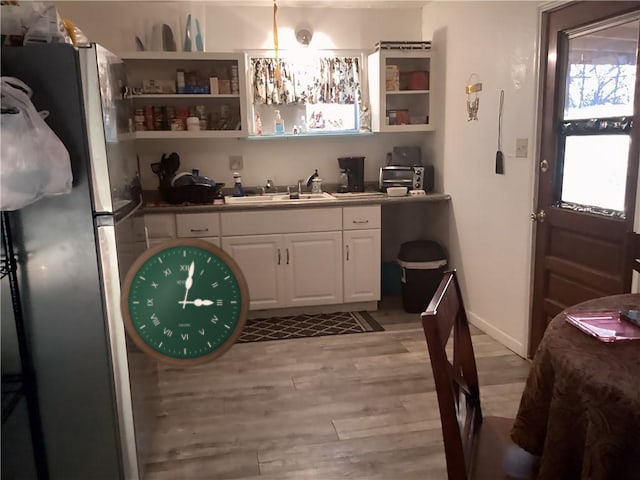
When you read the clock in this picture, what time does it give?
3:02
